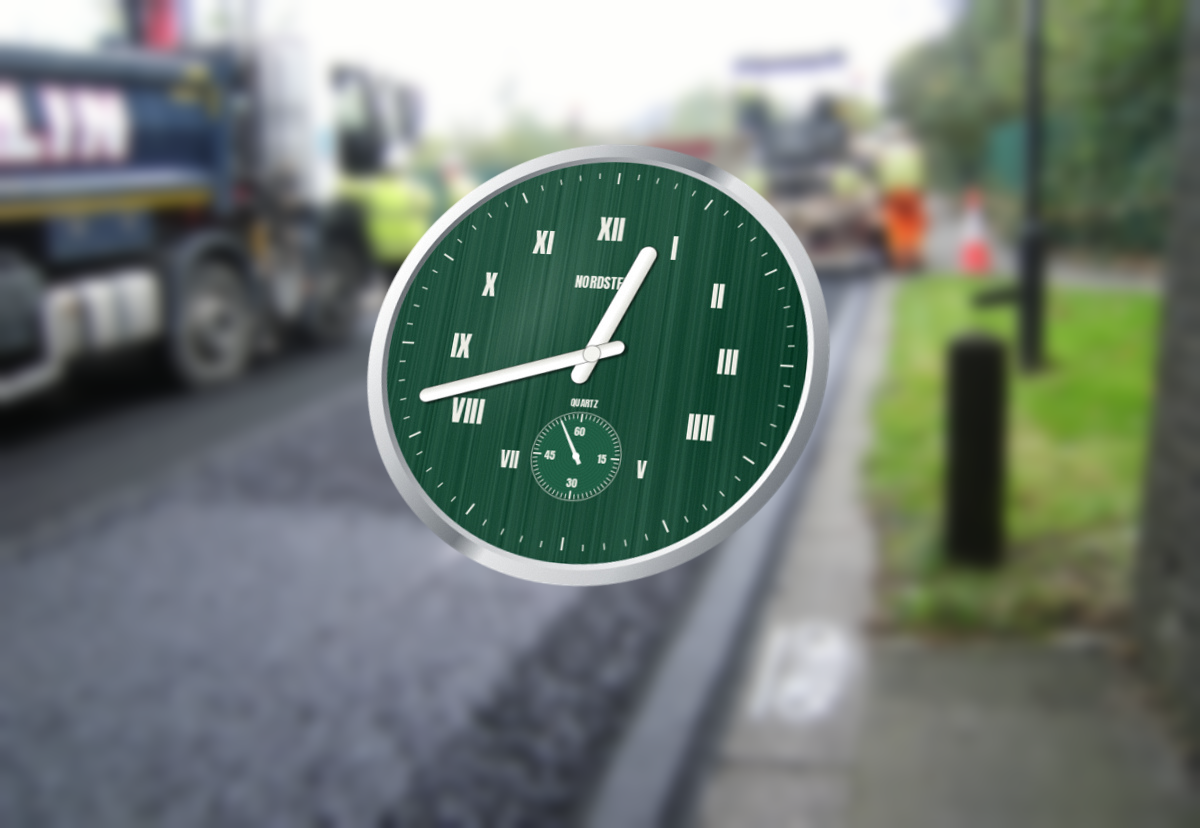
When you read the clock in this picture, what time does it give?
12:41:55
